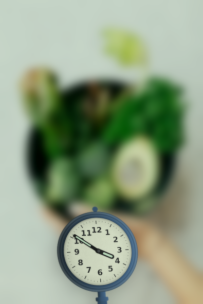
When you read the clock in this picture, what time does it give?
3:51
